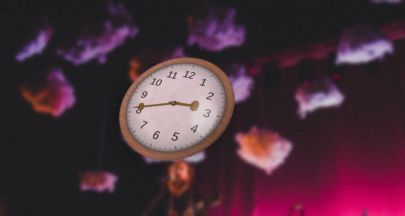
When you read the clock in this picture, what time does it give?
2:41
